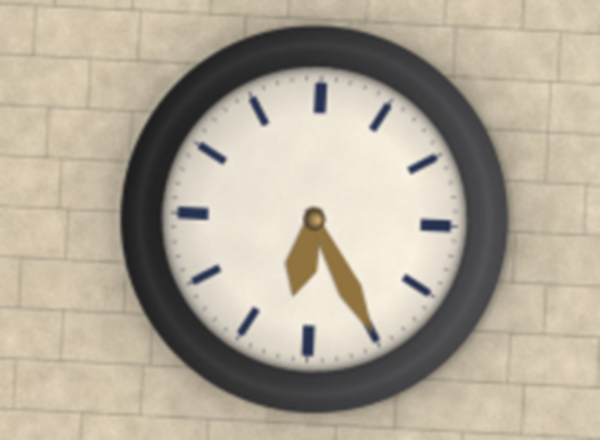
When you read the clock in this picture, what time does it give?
6:25
